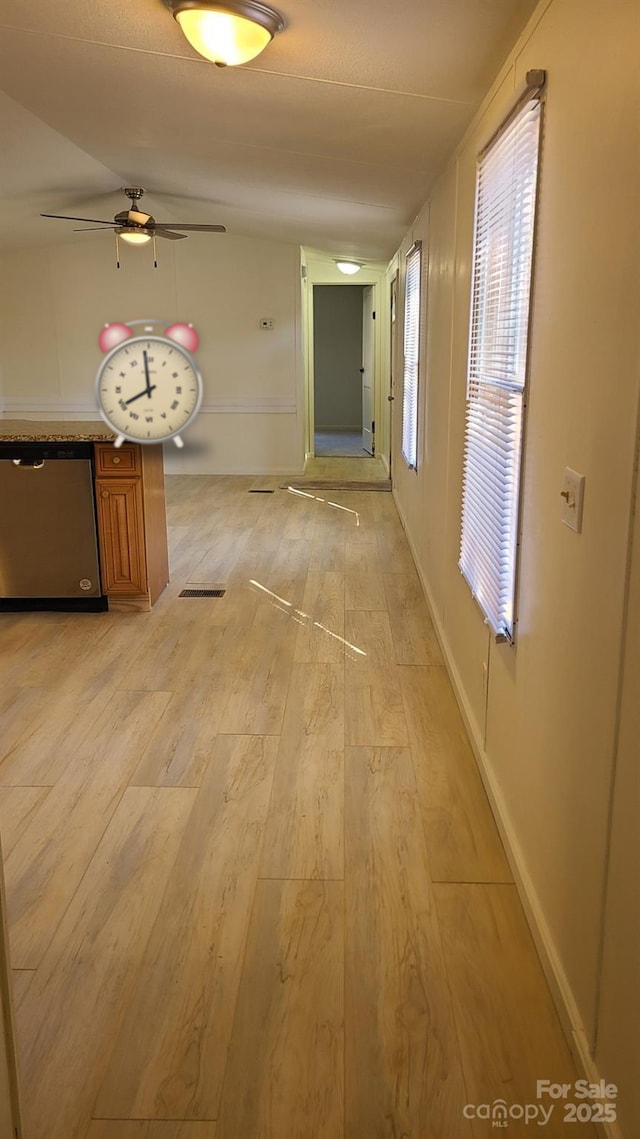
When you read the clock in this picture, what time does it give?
7:59
